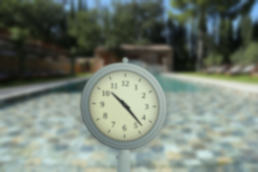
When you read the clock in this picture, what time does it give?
10:23
